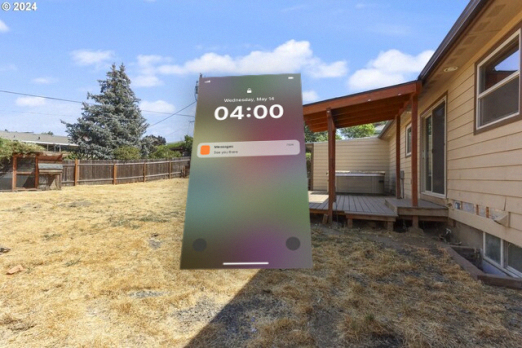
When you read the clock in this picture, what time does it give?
4:00
